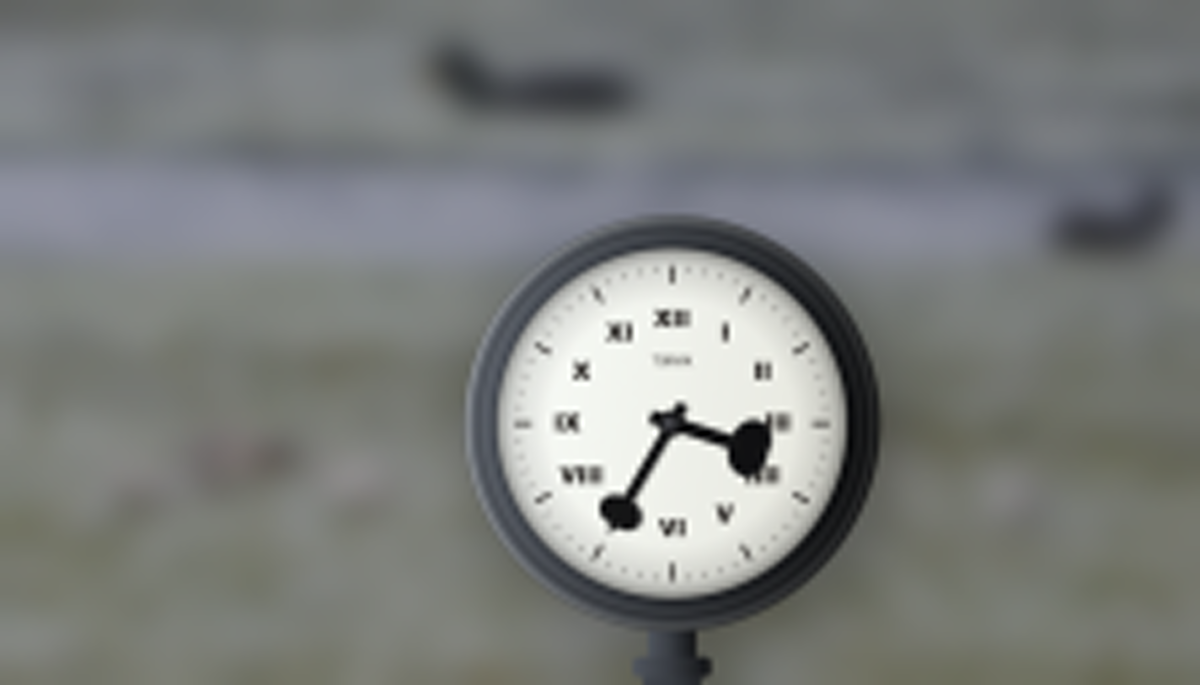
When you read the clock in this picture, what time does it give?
3:35
